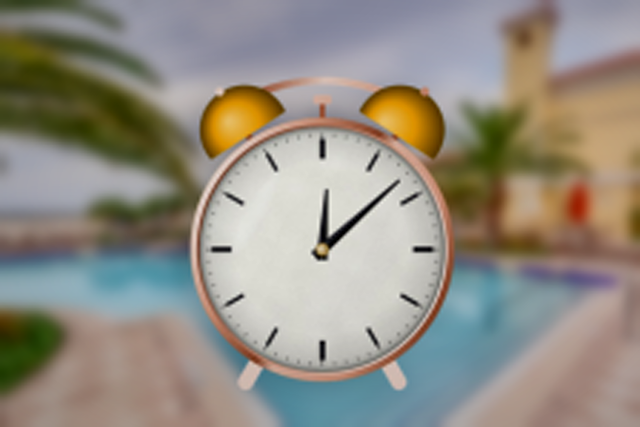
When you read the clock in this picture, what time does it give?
12:08
